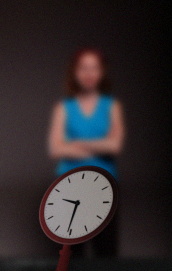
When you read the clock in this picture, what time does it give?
9:31
